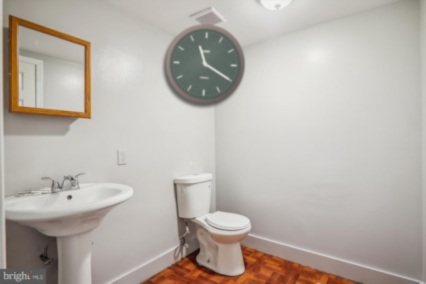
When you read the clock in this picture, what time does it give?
11:20
